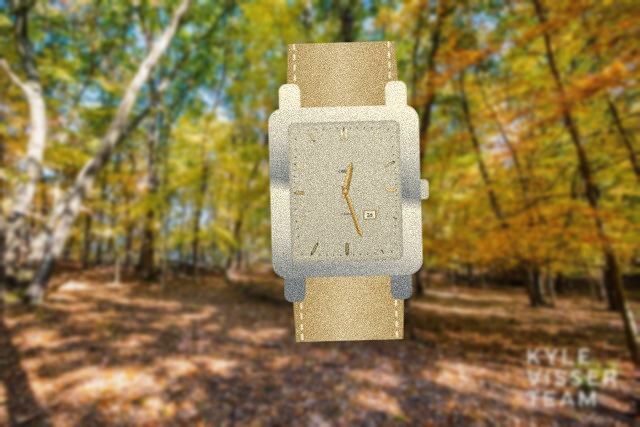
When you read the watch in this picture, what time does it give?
12:27
